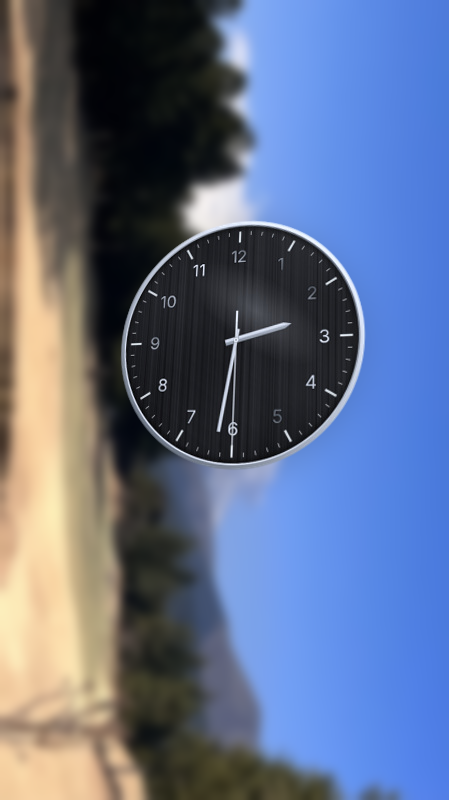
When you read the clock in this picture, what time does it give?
2:31:30
